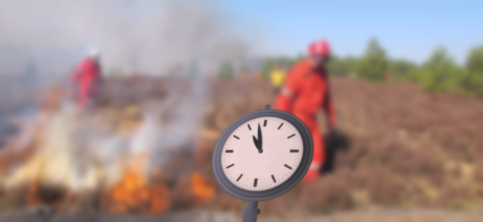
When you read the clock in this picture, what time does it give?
10:58
